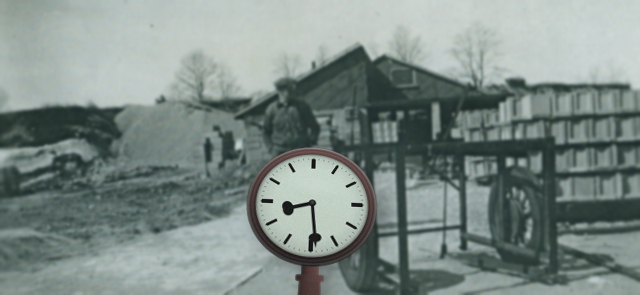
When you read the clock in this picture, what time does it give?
8:29
